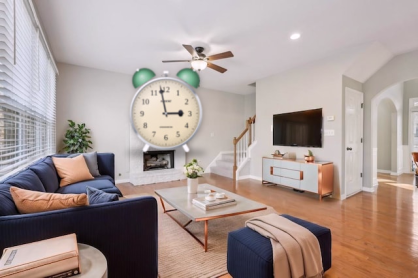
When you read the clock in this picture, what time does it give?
2:58
